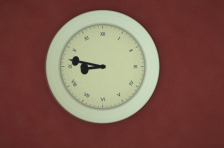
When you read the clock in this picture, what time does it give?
8:47
